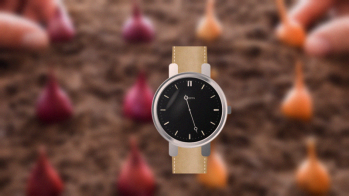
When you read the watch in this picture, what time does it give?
11:27
